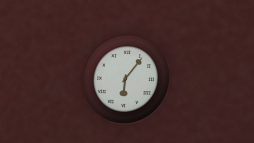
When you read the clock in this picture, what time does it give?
6:06
